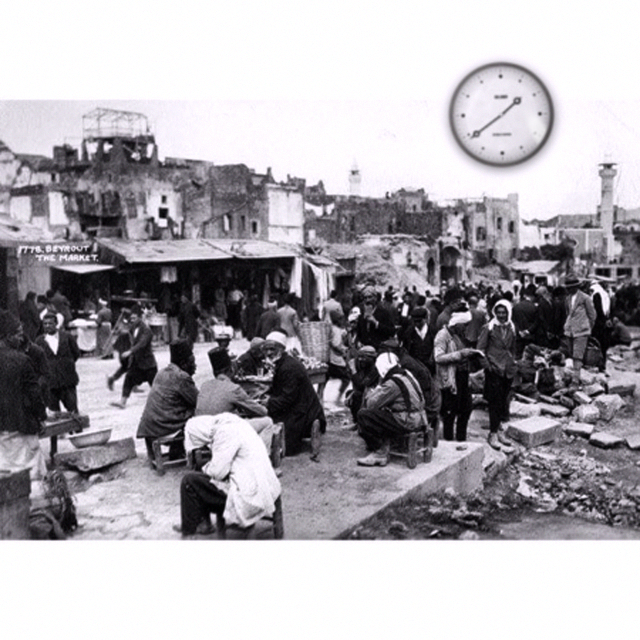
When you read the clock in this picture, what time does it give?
1:39
